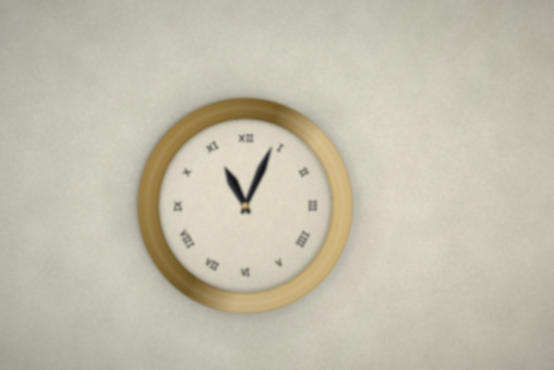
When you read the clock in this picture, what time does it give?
11:04
